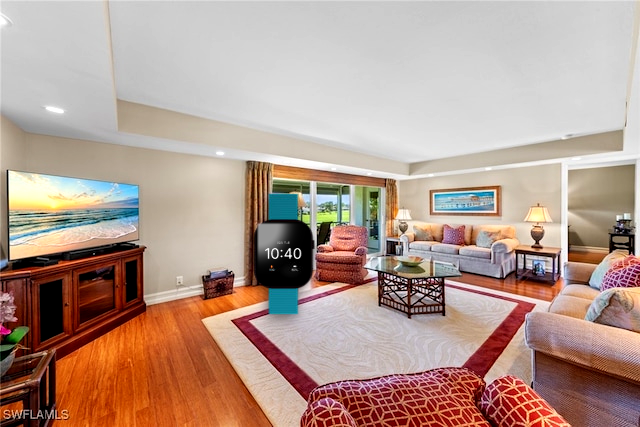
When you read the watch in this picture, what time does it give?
10:40
